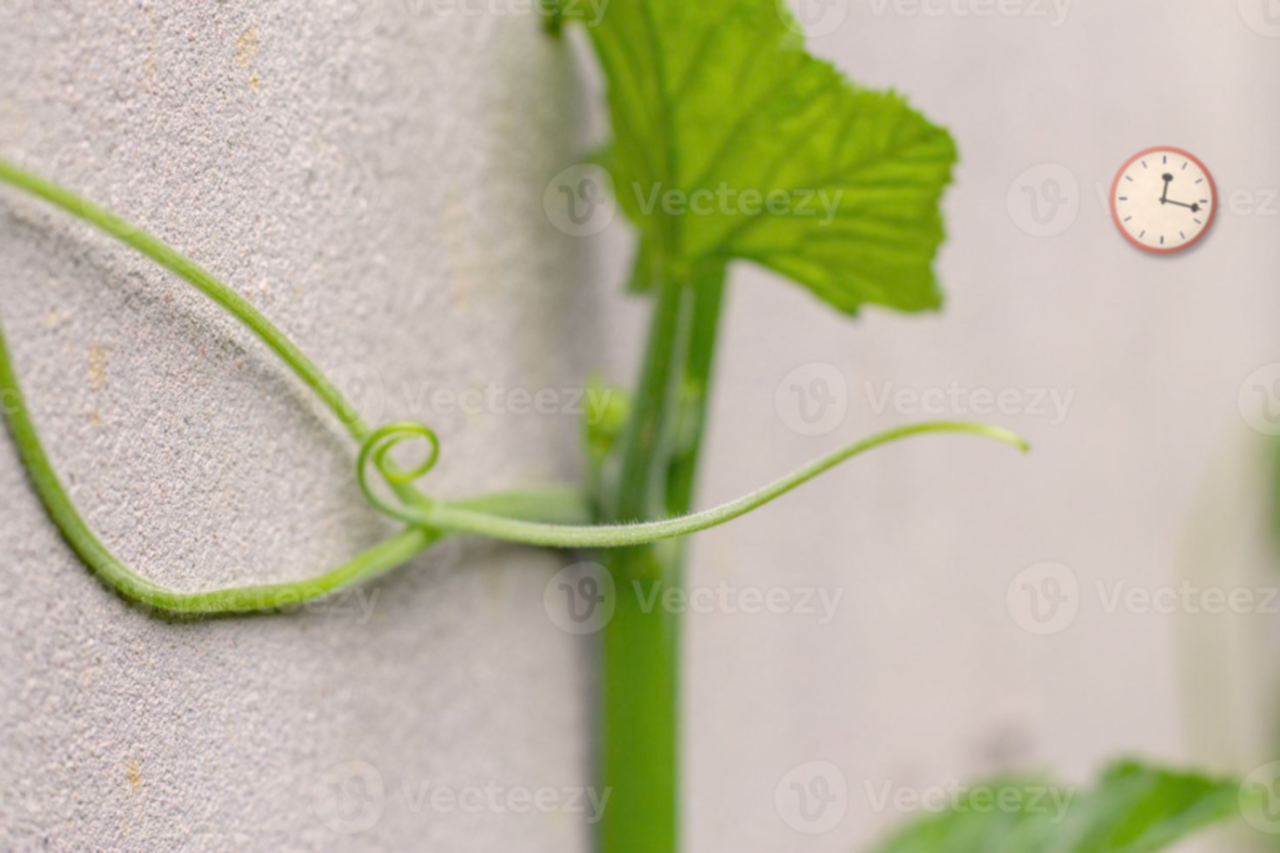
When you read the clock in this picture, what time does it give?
12:17
